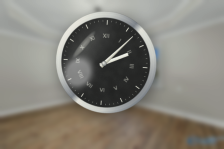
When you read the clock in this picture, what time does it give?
2:07
